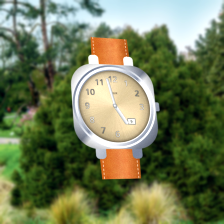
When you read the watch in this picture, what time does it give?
4:58
